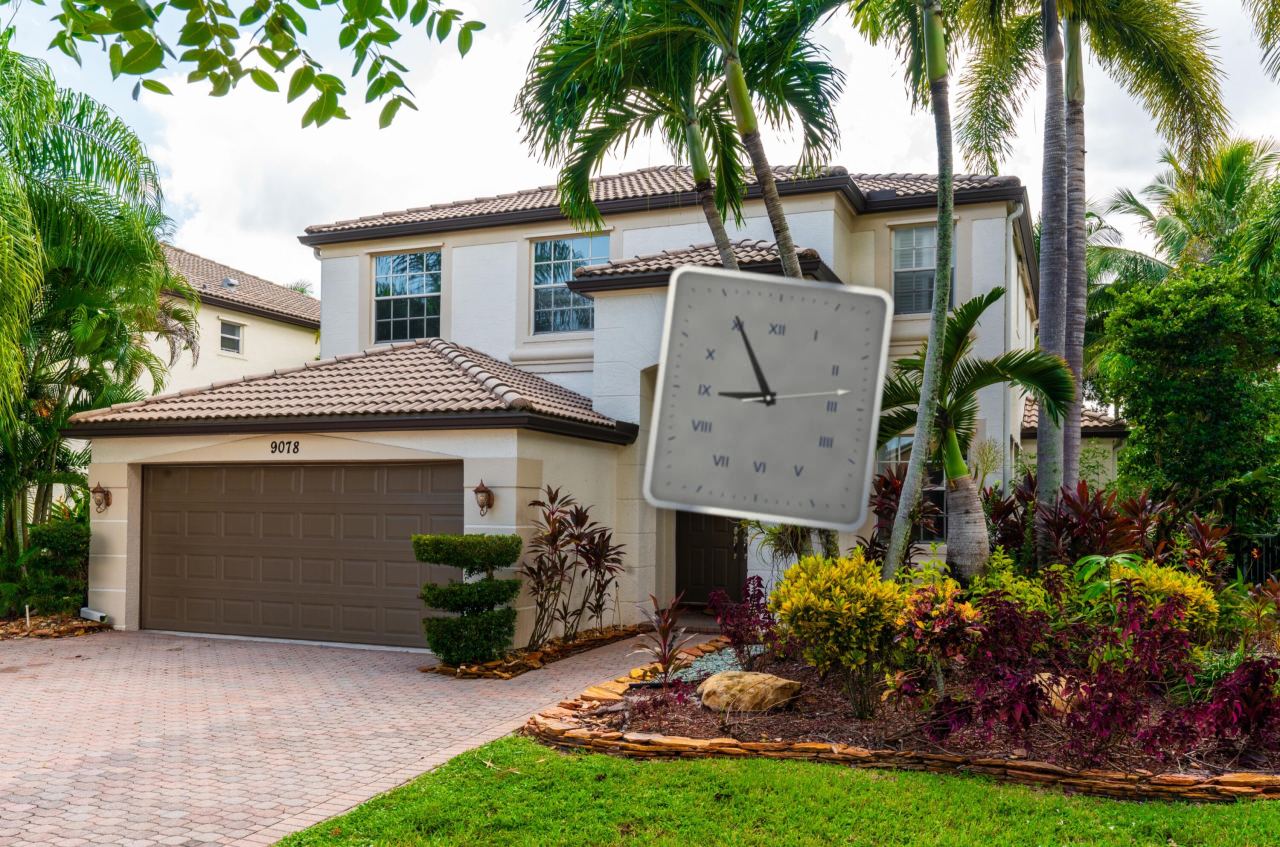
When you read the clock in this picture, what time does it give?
8:55:13
